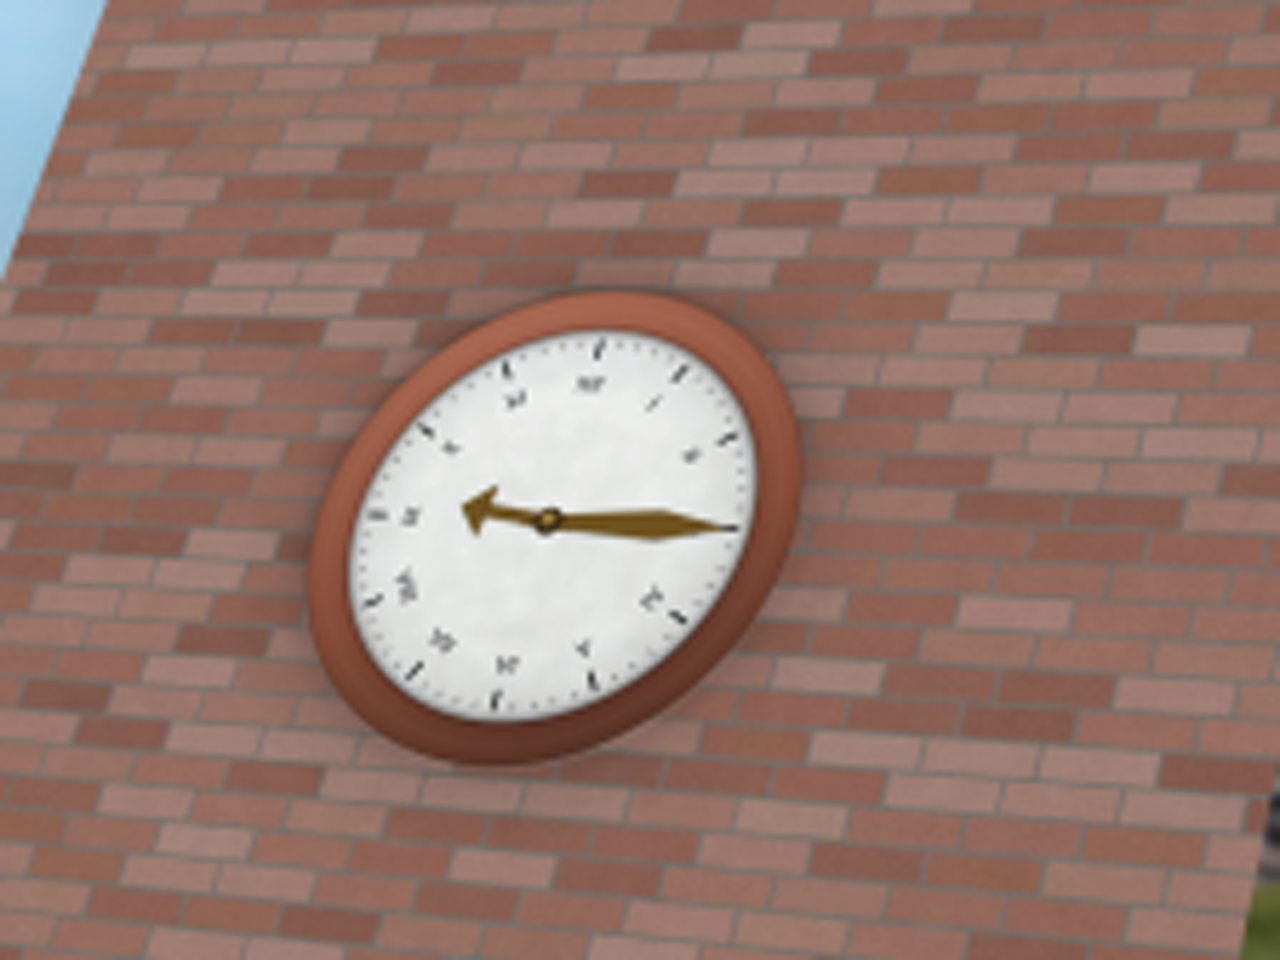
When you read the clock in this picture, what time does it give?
9:15
